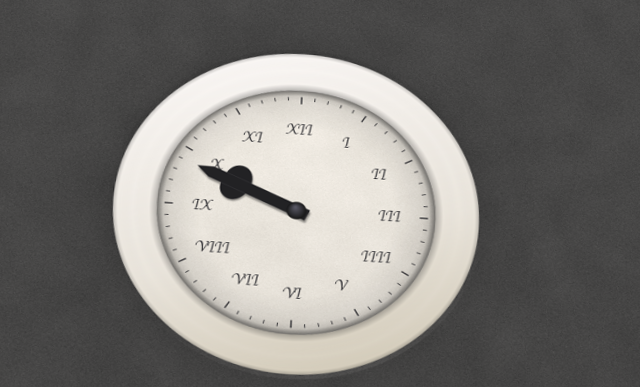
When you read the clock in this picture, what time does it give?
9:49
